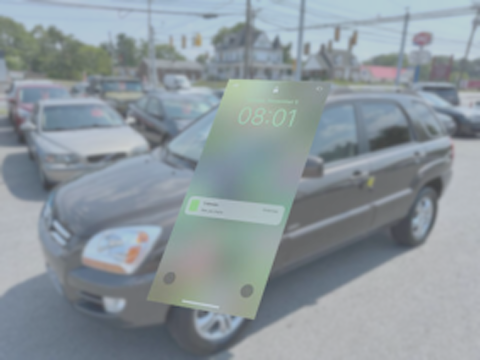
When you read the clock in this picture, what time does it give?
8:01
